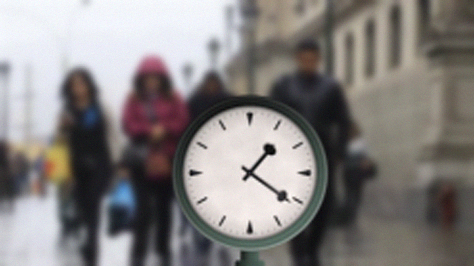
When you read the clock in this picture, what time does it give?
1:21
